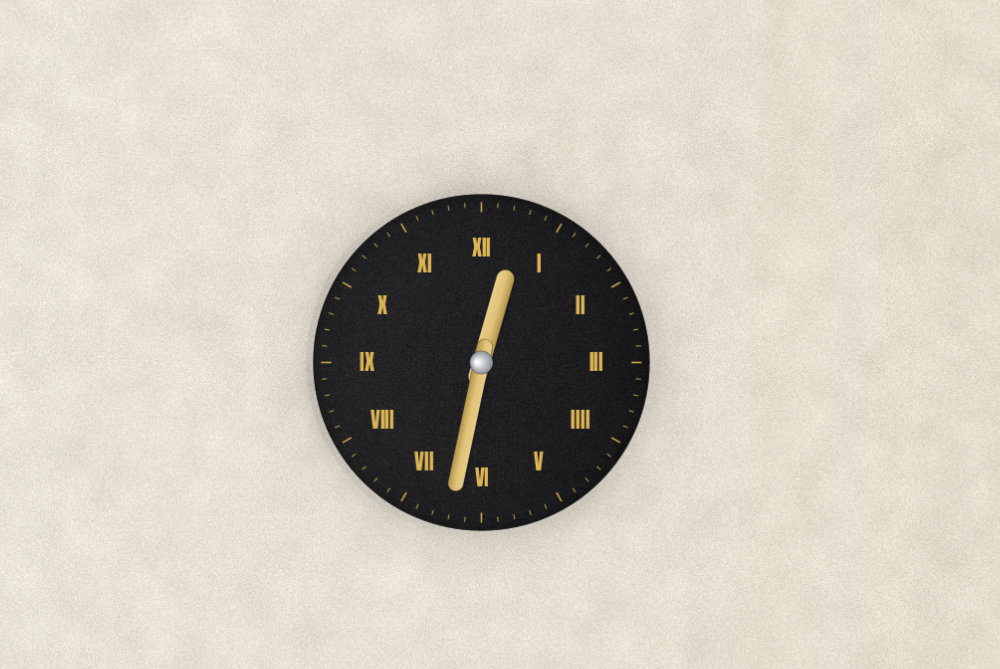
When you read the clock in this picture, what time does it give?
12:32
